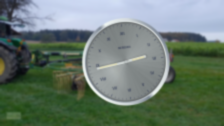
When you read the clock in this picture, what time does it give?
2:44
